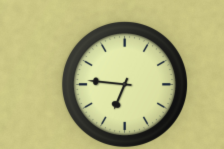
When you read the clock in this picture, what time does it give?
6:46
